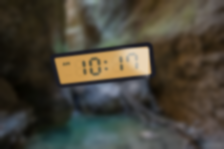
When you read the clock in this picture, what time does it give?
10:17
